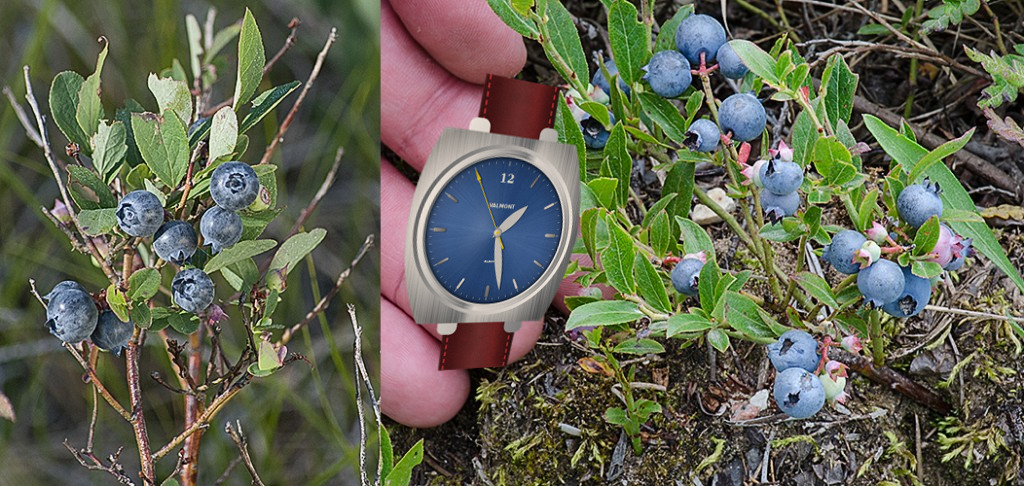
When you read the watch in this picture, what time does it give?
1:27:55
